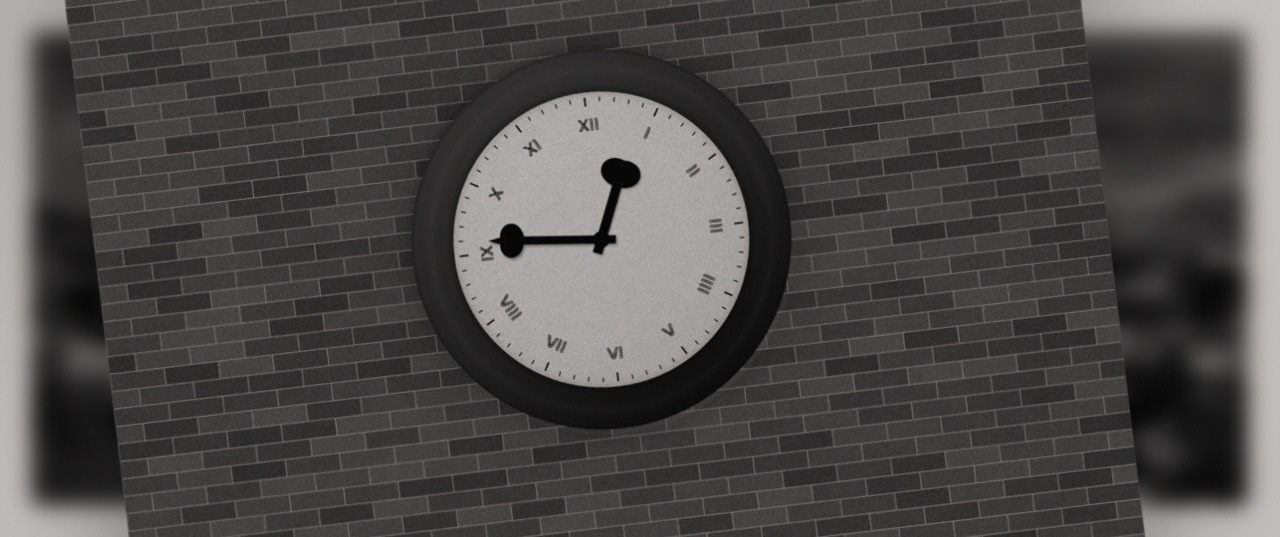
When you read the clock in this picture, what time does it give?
12:46
